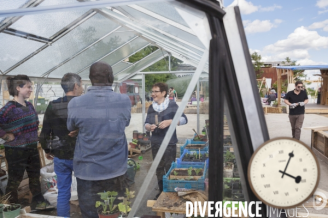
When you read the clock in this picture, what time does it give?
4:05
